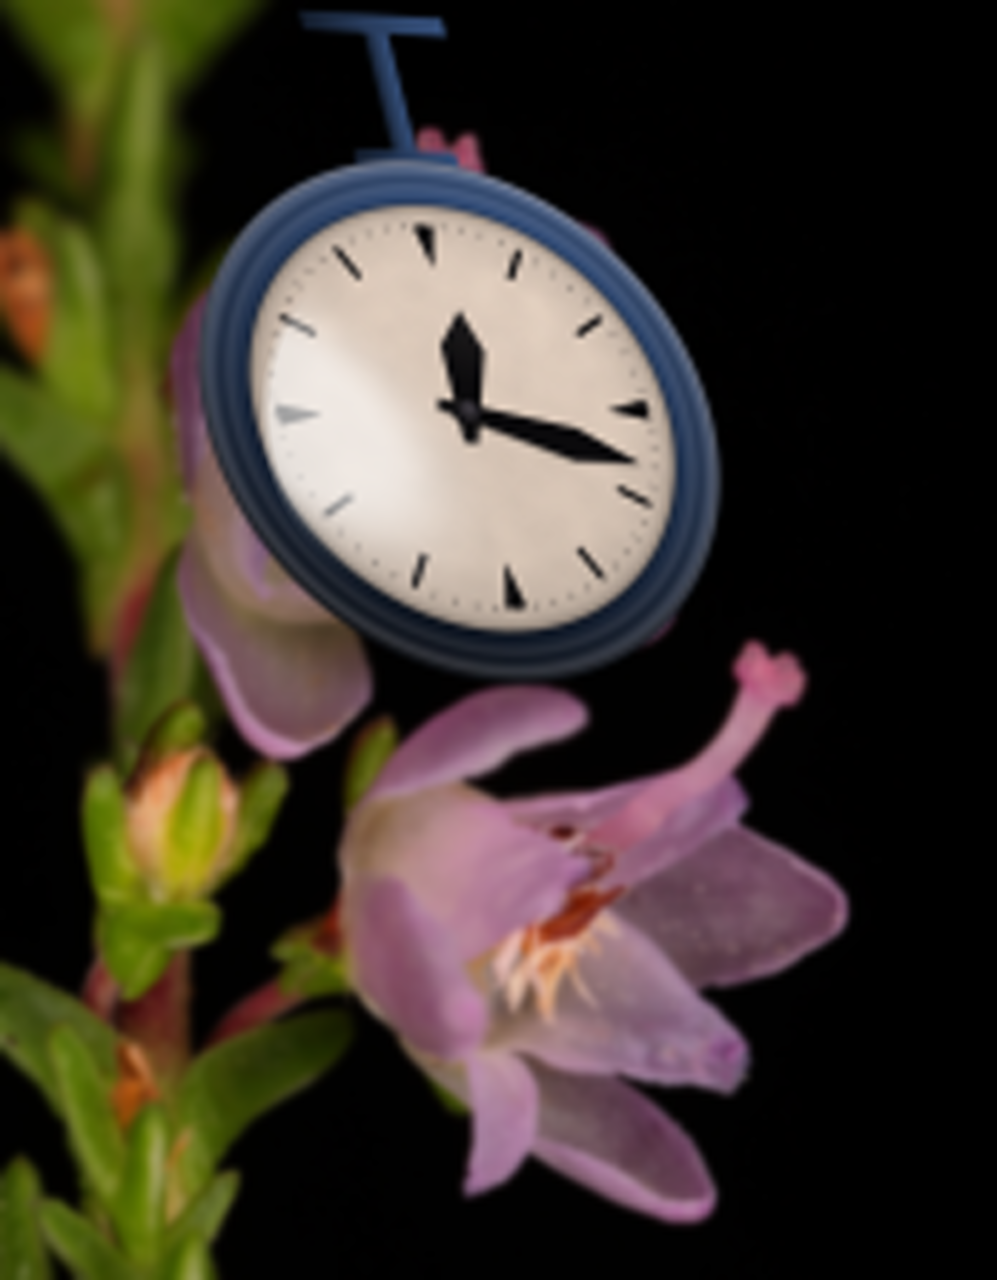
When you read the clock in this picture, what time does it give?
12:18
